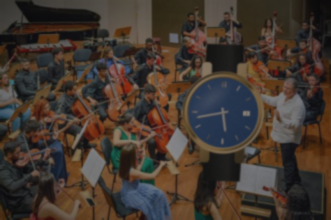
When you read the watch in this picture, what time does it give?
5:43
